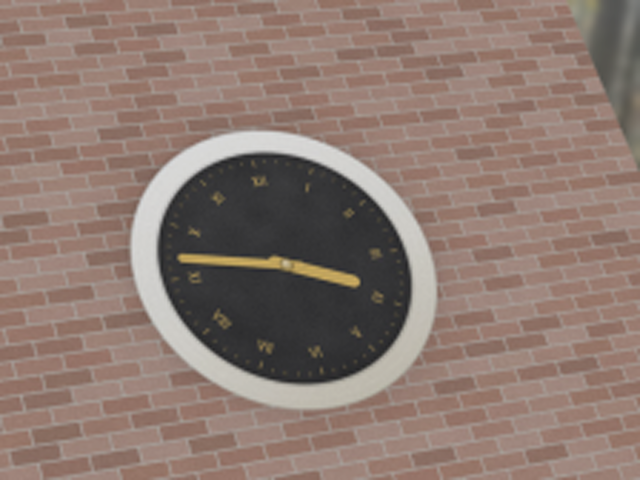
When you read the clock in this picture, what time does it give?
3:47
